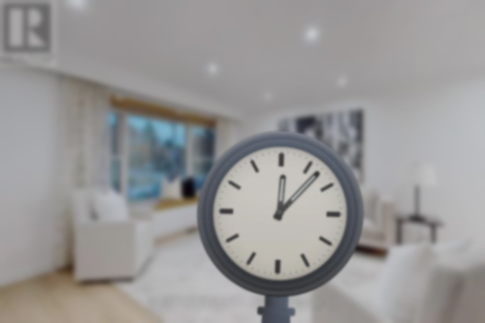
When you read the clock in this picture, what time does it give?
12:07
